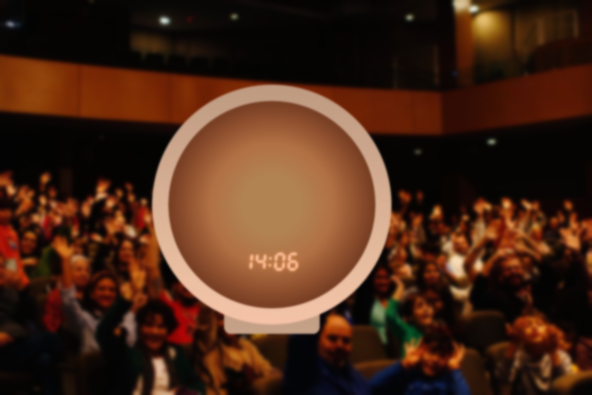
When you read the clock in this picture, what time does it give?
14:06
